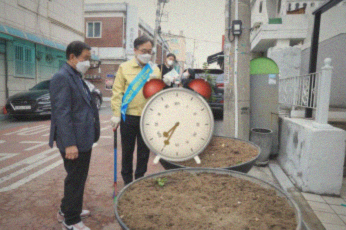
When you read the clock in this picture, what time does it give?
7:35
